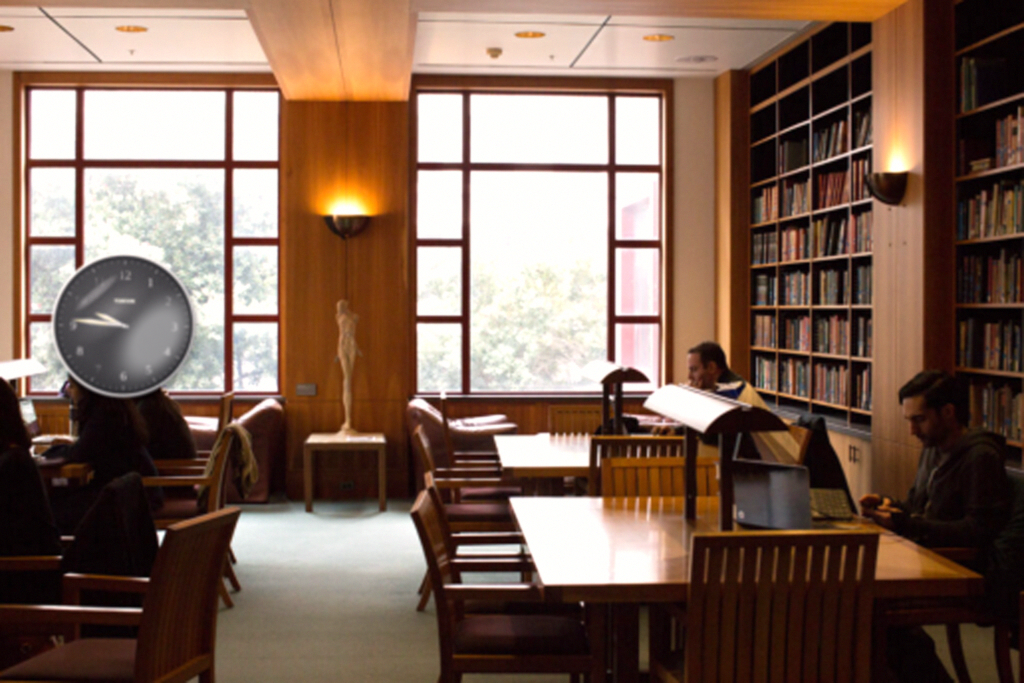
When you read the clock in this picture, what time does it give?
9:46
